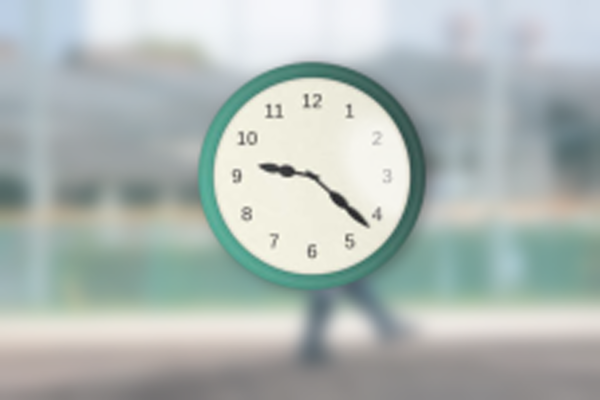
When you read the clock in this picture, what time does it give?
9:22
